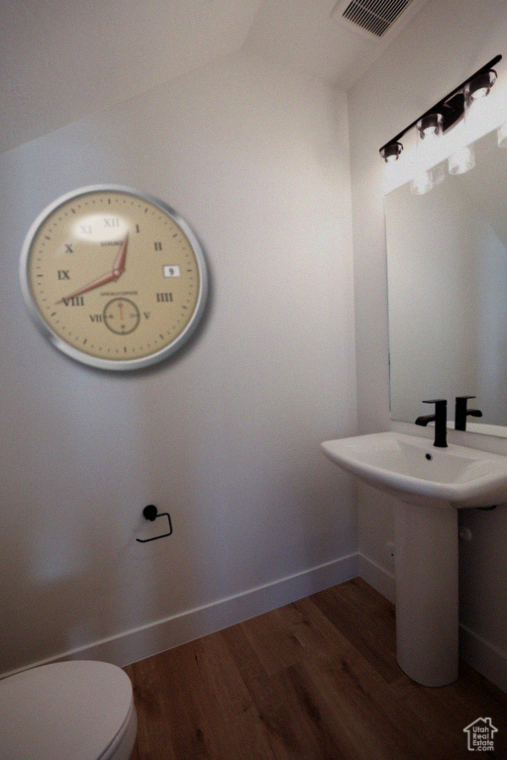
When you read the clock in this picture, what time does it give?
12:41
